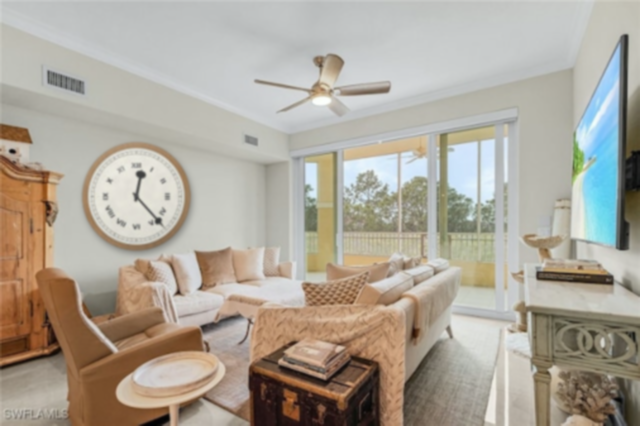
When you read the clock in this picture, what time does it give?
12:23
